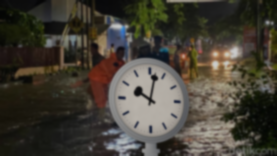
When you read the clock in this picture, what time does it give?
10:02
